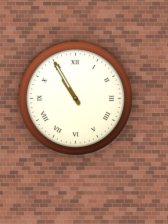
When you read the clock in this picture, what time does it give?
10:55
